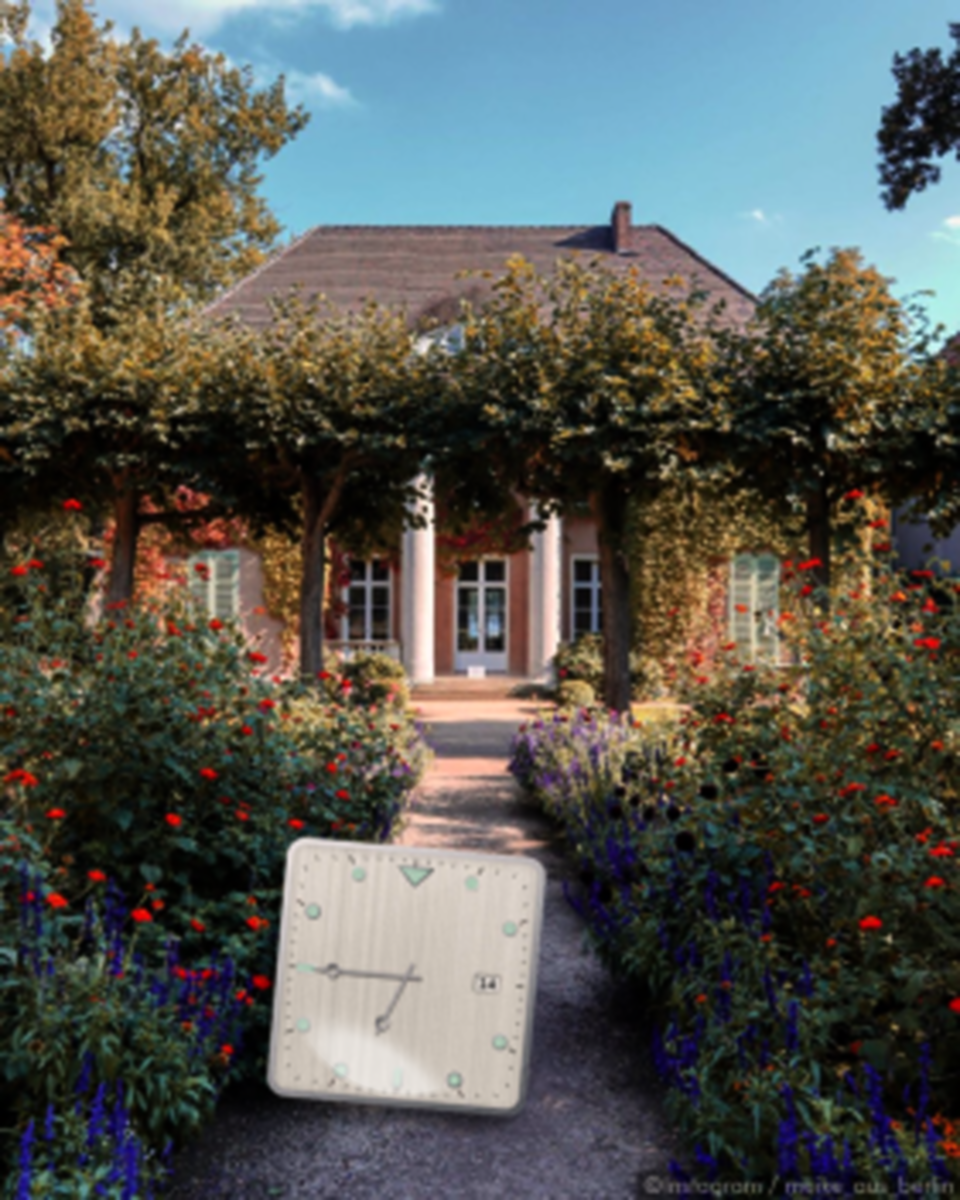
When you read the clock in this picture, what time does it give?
6:45
